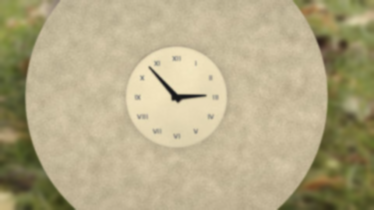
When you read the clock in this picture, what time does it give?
2:53
